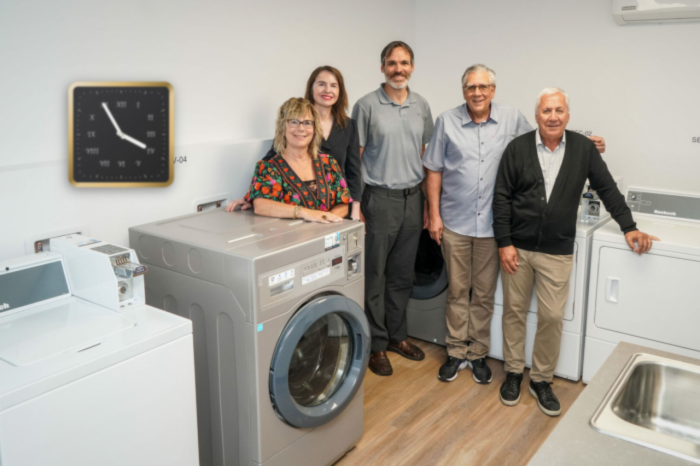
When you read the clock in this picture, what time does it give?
3:55
